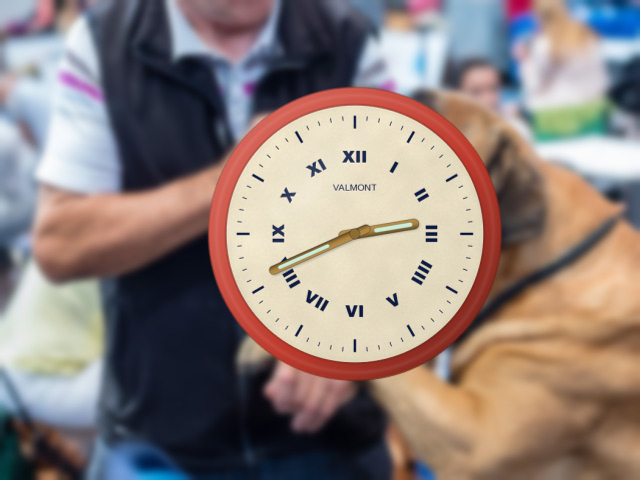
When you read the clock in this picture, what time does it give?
2:41
